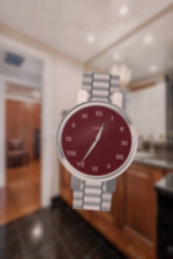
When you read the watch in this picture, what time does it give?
12:35
